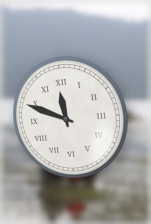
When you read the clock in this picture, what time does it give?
11:49
